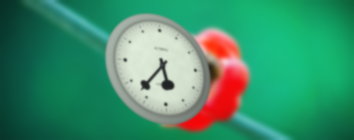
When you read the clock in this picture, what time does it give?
5:37
